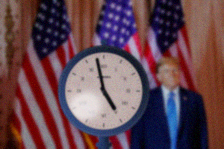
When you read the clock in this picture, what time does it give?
4:58
